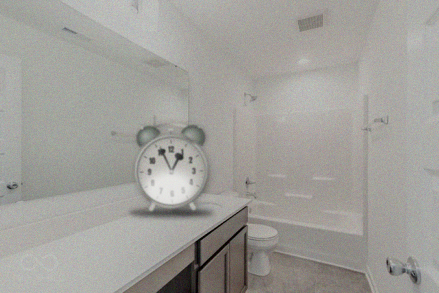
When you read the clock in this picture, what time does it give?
12:56
